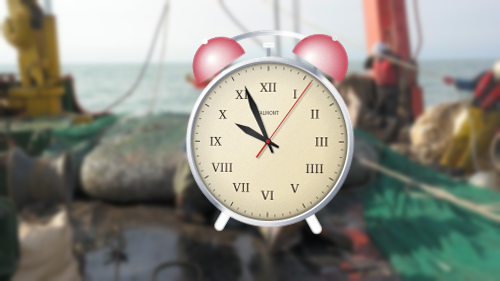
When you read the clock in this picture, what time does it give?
9:56:06
